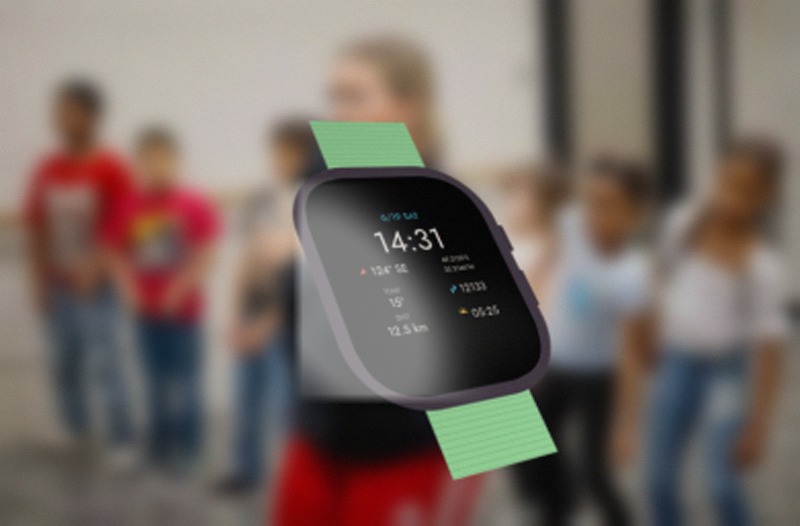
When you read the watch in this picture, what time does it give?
14:31
